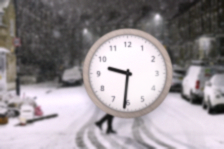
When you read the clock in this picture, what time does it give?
9:31
